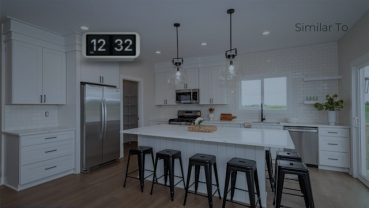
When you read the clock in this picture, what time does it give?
12:32
